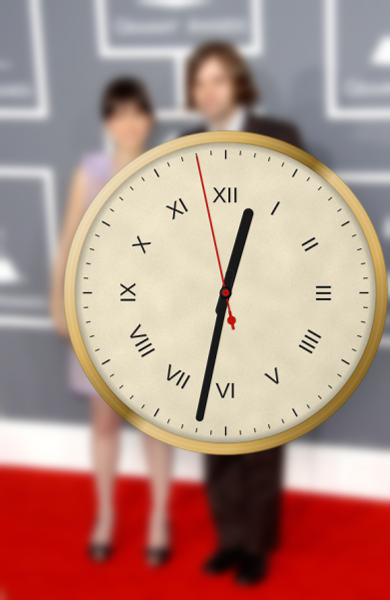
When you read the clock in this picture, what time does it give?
12:31:58
